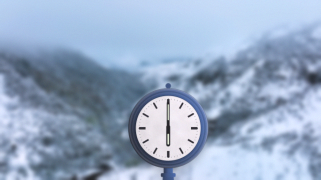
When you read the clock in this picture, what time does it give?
6:00
